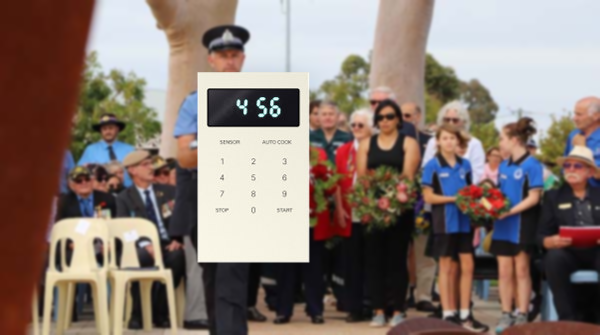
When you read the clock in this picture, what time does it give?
4:56
